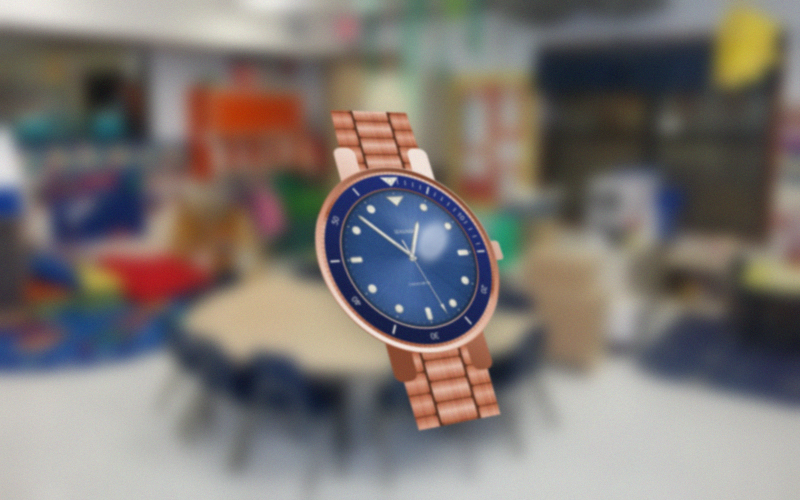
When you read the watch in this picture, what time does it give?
12:52:27
